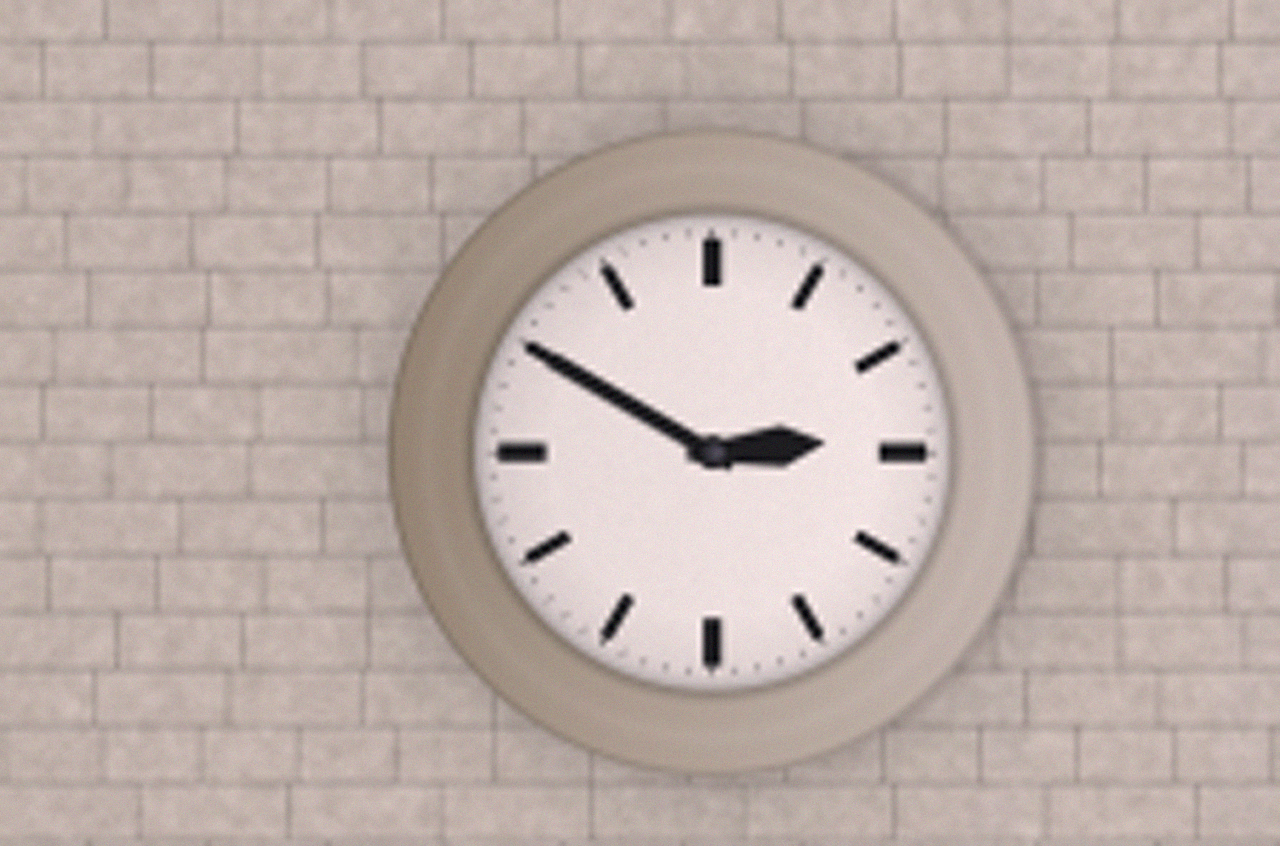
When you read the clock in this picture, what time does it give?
2:50
